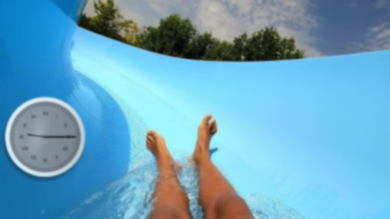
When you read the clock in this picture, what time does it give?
9:15
